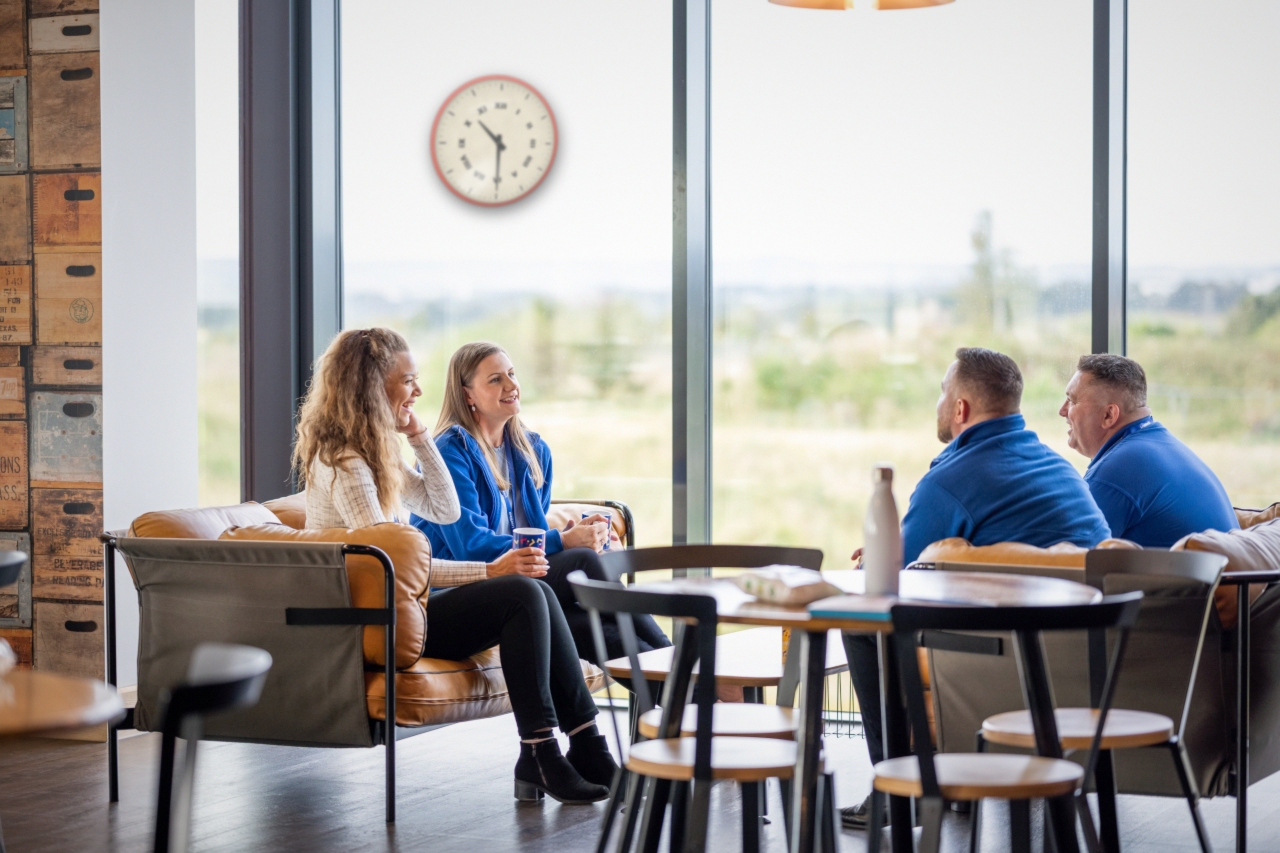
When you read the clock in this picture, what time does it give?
10:30
